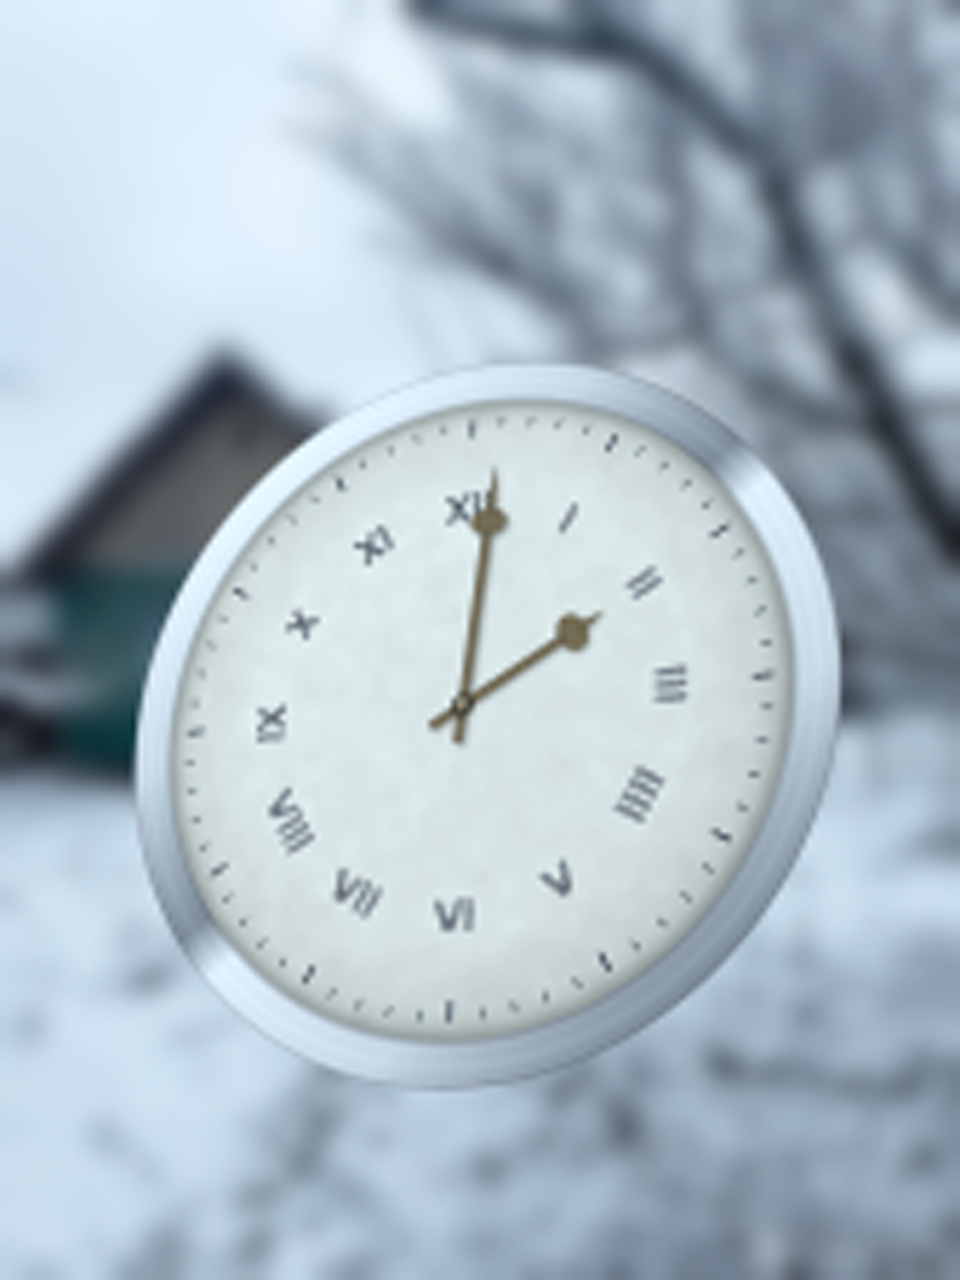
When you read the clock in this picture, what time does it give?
2:01
